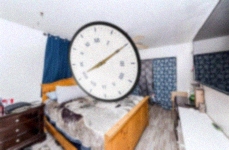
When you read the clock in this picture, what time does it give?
8:10
